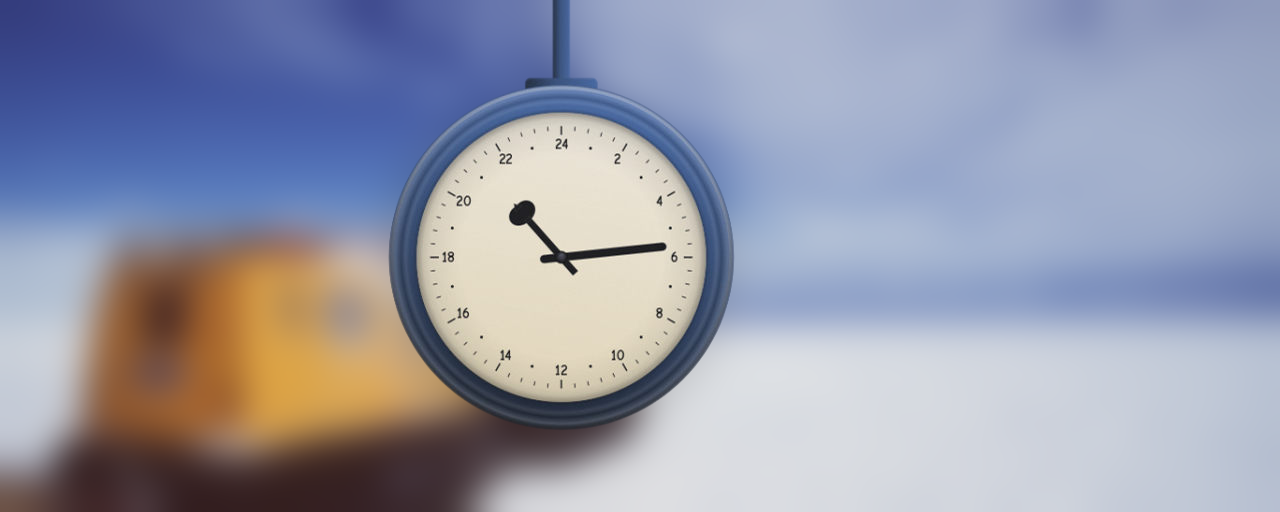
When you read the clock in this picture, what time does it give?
21:14
